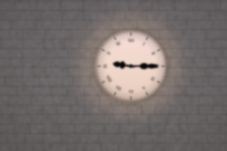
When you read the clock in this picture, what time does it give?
9:15
